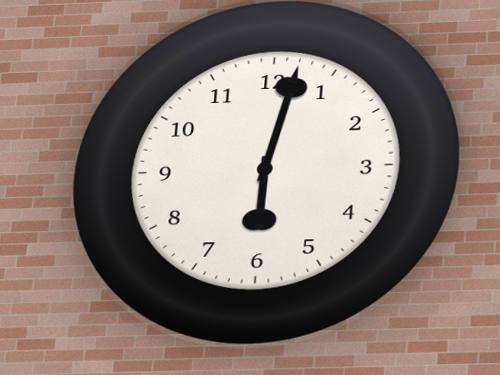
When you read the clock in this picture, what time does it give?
6:02
